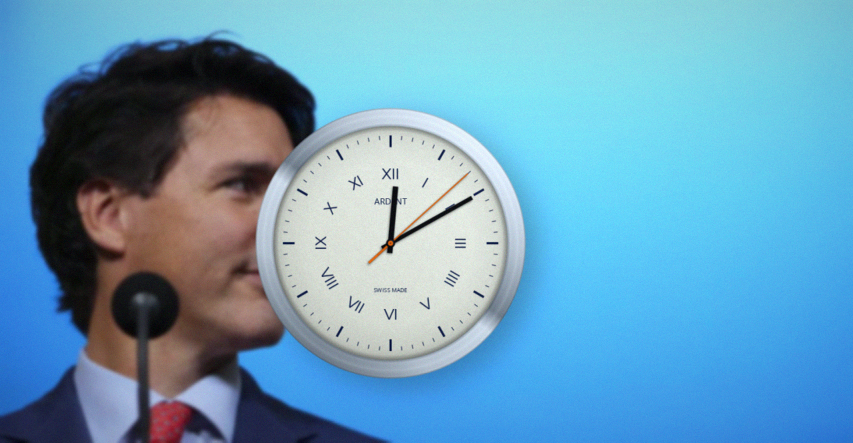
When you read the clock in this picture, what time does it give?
12:10:08
